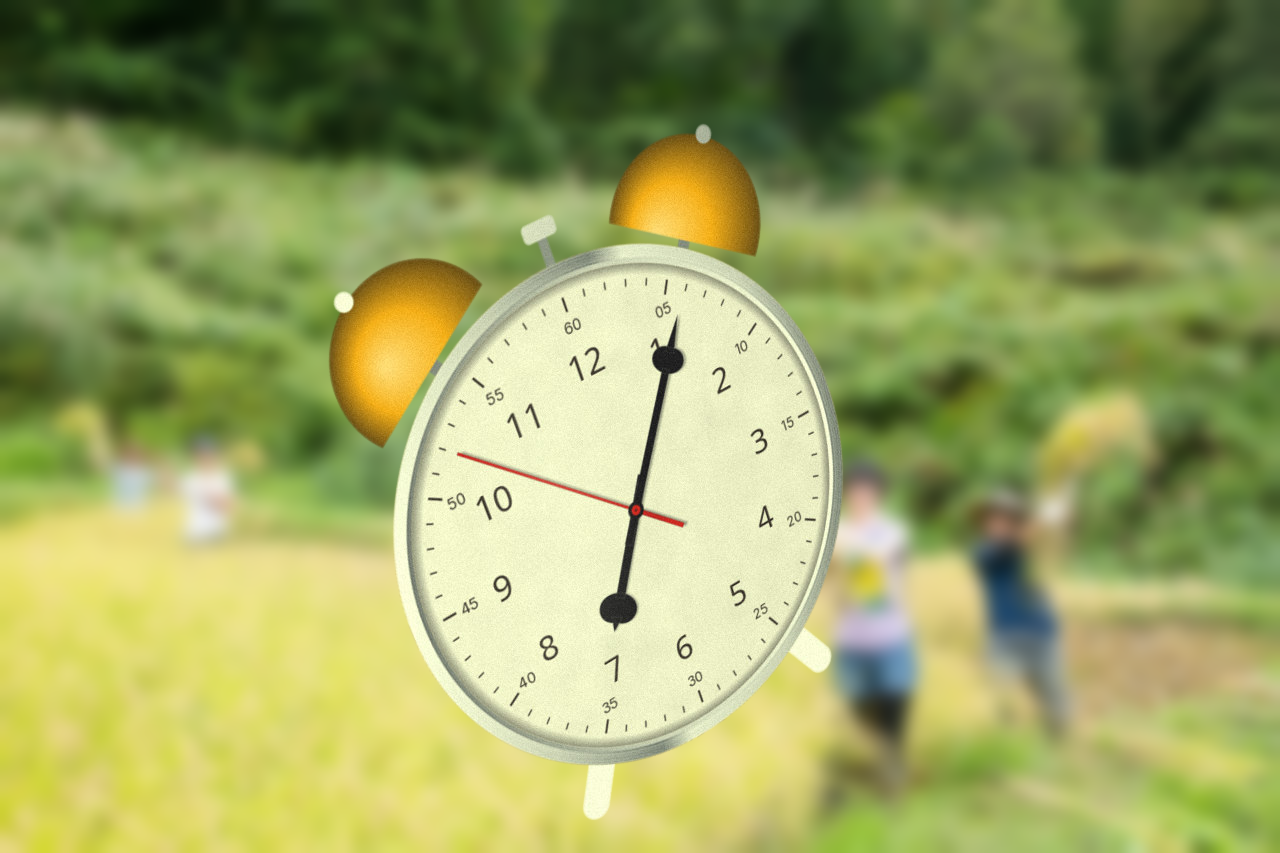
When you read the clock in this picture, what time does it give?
7:05:52
